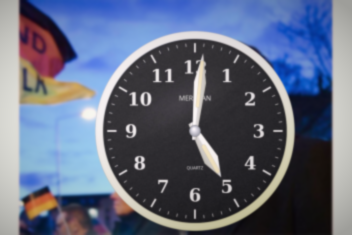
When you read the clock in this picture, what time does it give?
5:01
